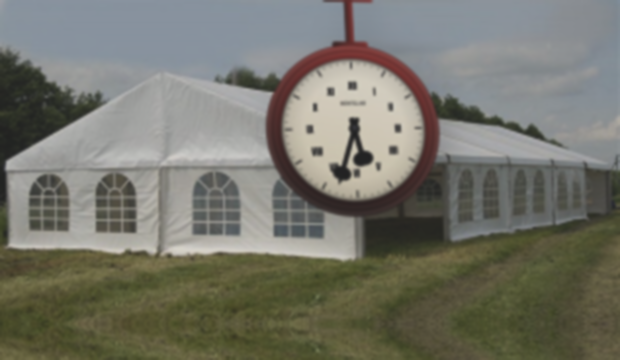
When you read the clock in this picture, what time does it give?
5:33
